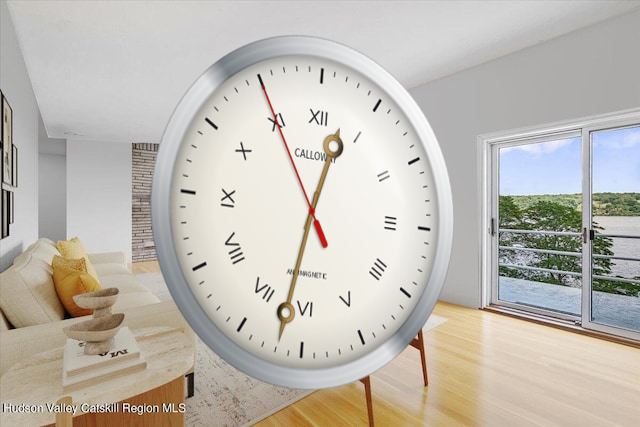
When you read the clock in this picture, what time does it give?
12:31:55
